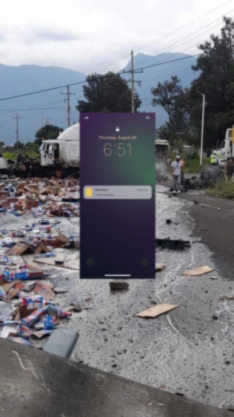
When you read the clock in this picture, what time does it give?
6:51
